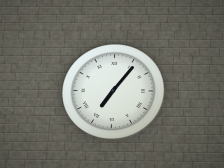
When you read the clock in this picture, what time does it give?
7:06
